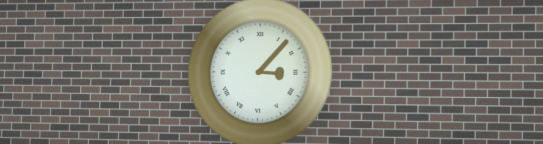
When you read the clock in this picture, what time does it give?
3:07
